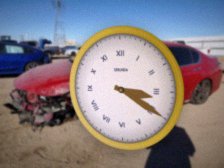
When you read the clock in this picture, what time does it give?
3:20
